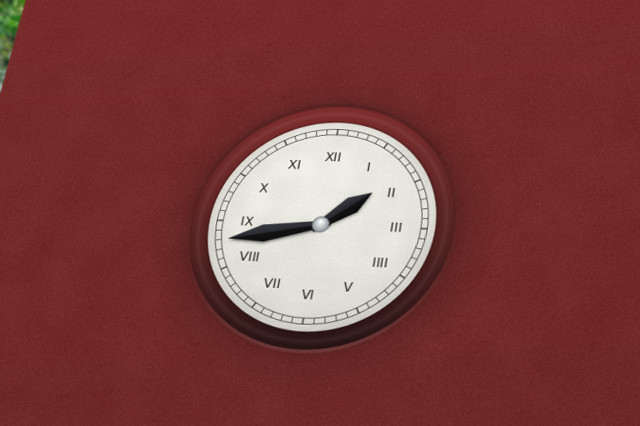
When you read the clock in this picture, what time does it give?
1:43
